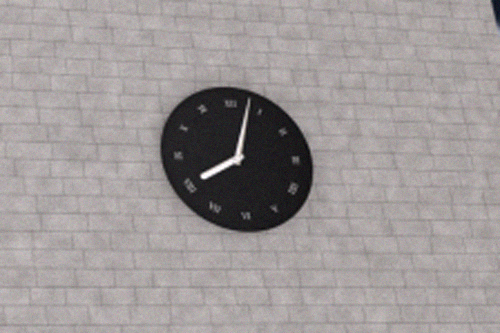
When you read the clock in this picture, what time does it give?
8:03
